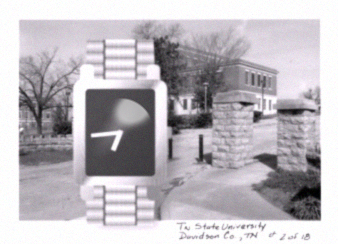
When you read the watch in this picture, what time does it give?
6:44
